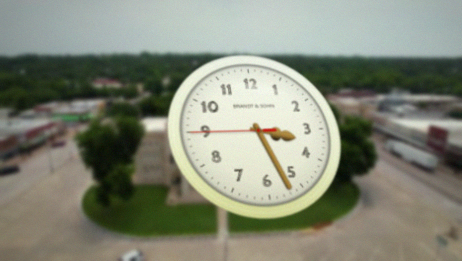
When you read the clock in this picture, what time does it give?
3:26:45
